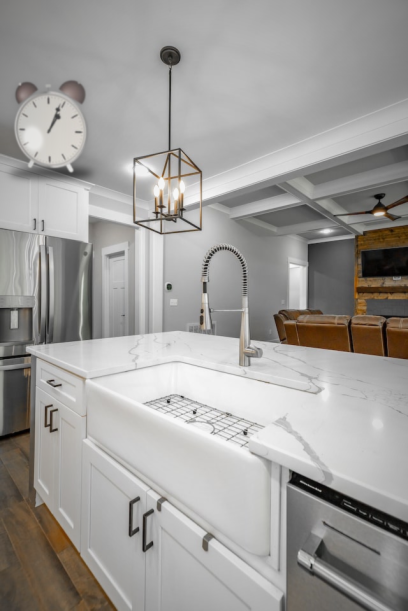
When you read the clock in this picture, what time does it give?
1:04
